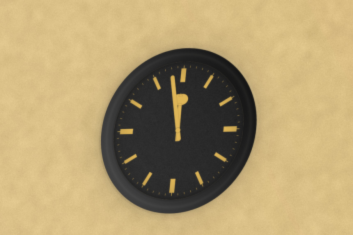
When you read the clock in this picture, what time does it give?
11:58
